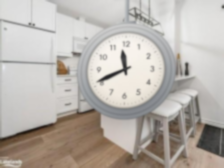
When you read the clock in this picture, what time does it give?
11:41
